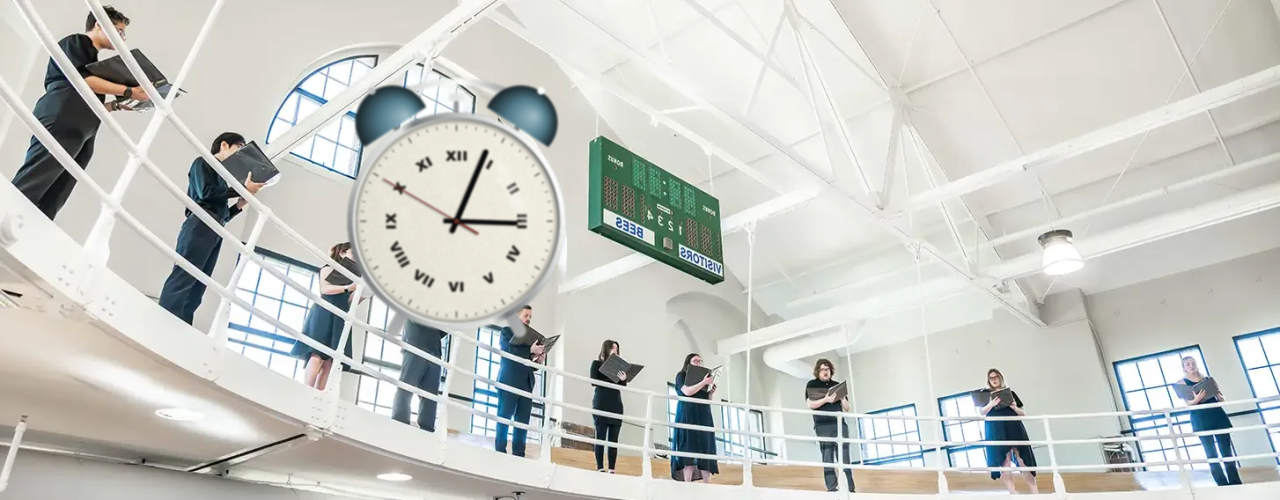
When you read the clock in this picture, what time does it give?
3:03:50
